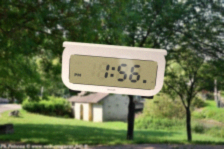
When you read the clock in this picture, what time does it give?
1:56
